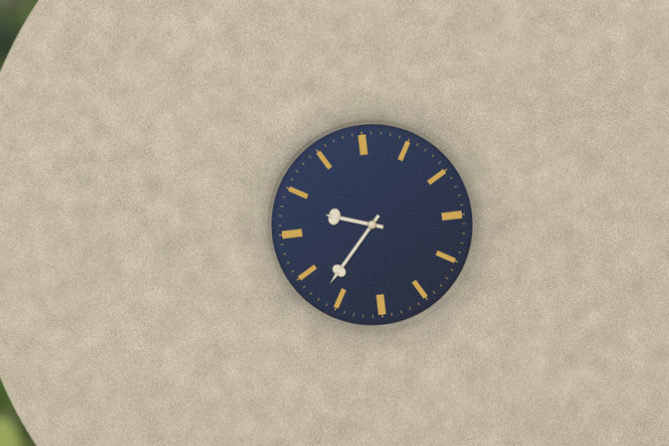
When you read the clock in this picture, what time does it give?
9:37
